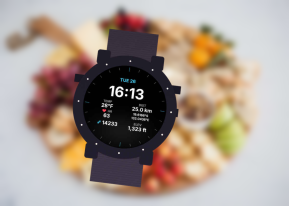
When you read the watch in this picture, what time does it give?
16:13
